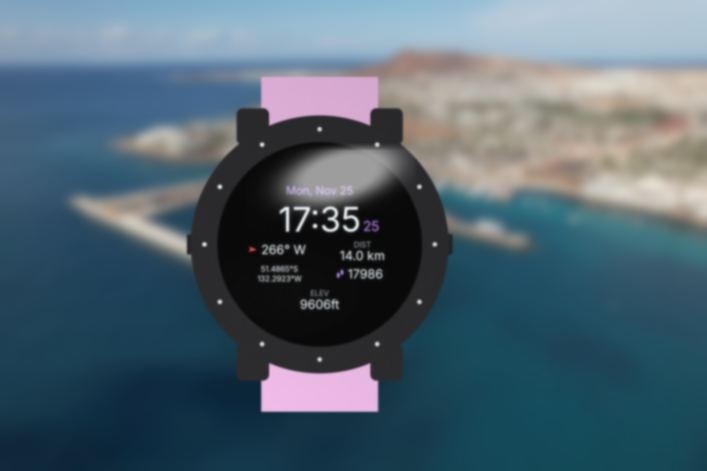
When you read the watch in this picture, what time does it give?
17:35:25
